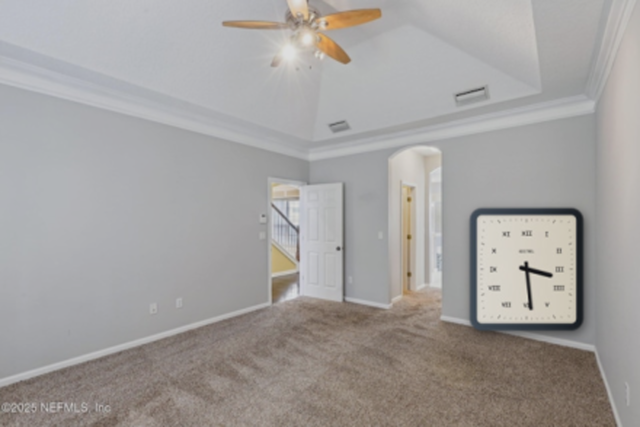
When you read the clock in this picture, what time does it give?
3:29
